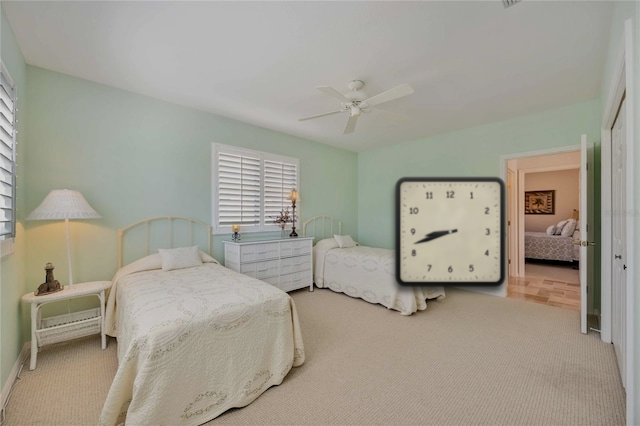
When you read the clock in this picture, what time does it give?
8:42
